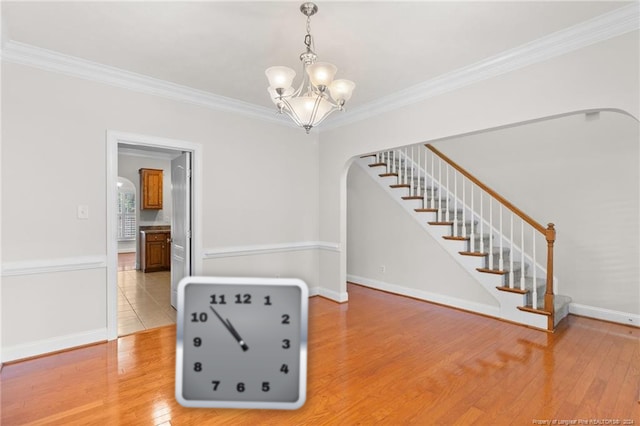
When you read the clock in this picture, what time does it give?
10:53
